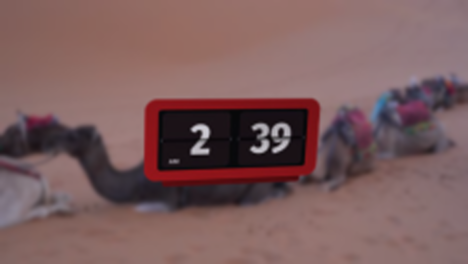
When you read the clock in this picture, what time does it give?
2:39
